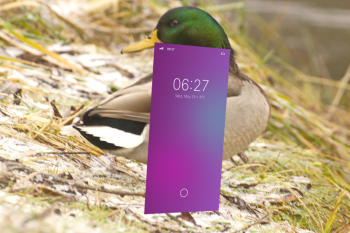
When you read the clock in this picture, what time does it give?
6:27
